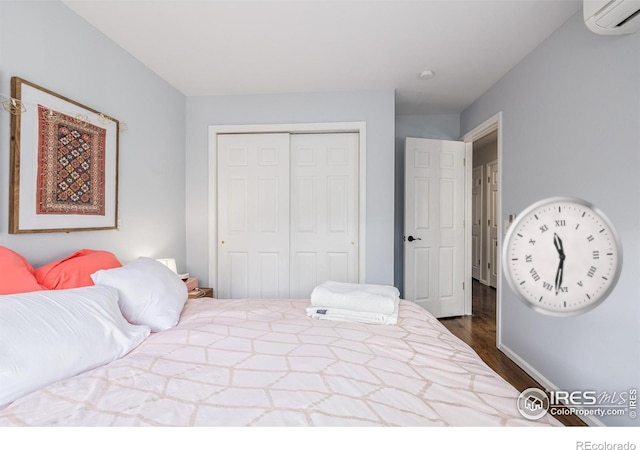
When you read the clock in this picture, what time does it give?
11:32
